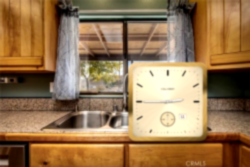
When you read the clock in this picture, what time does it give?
2:45
